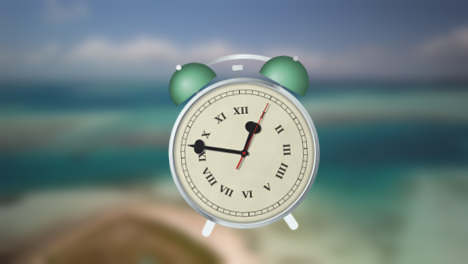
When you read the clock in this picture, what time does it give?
12:47:05
